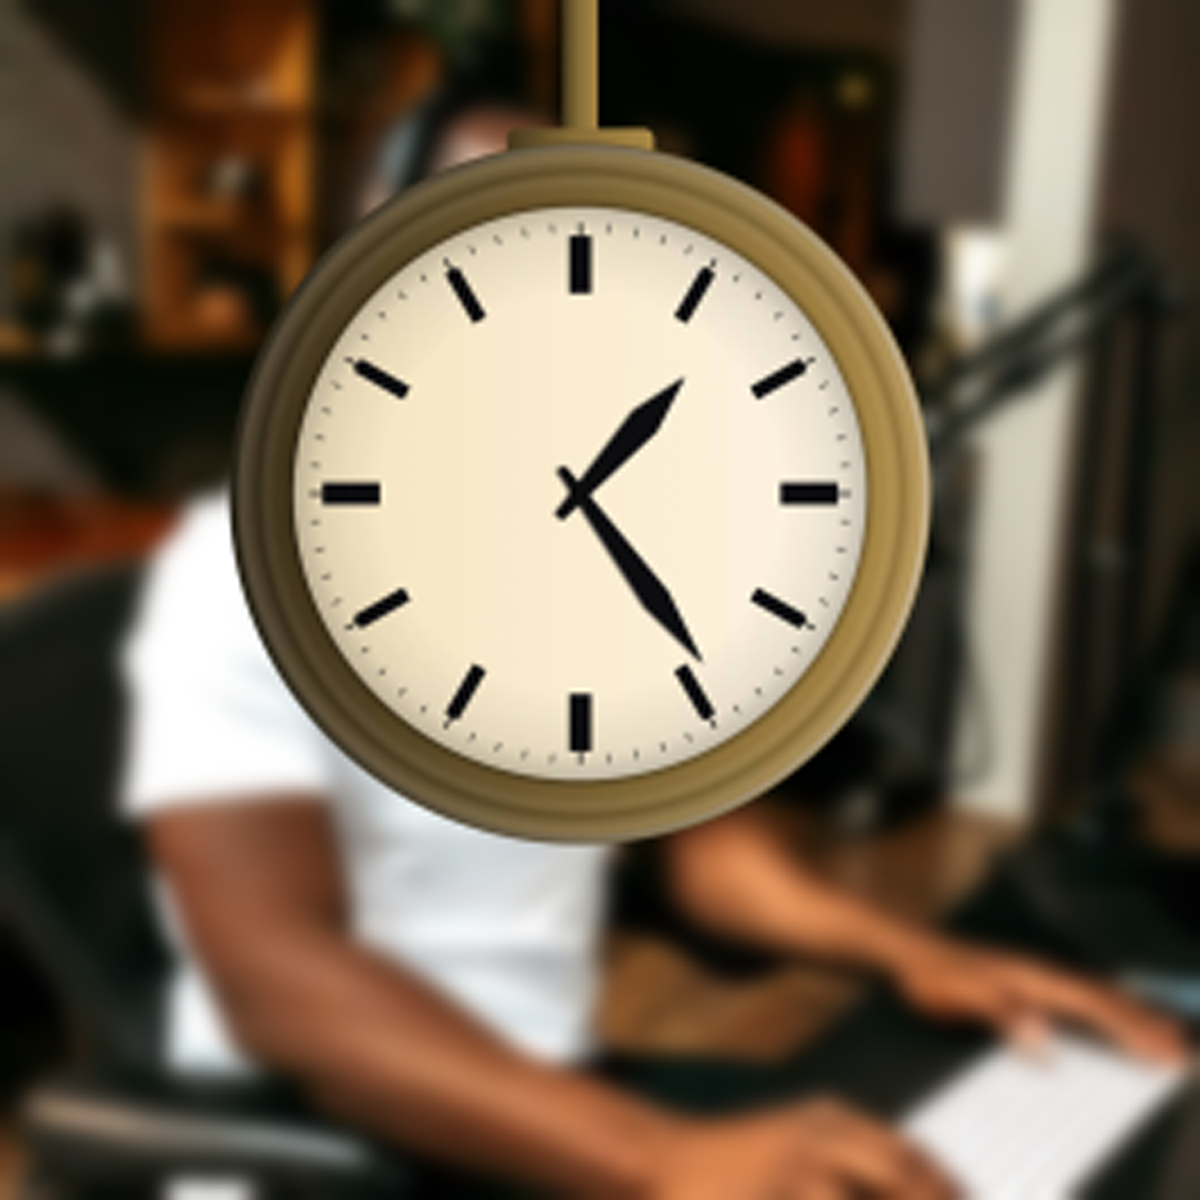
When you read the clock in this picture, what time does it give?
1:24
